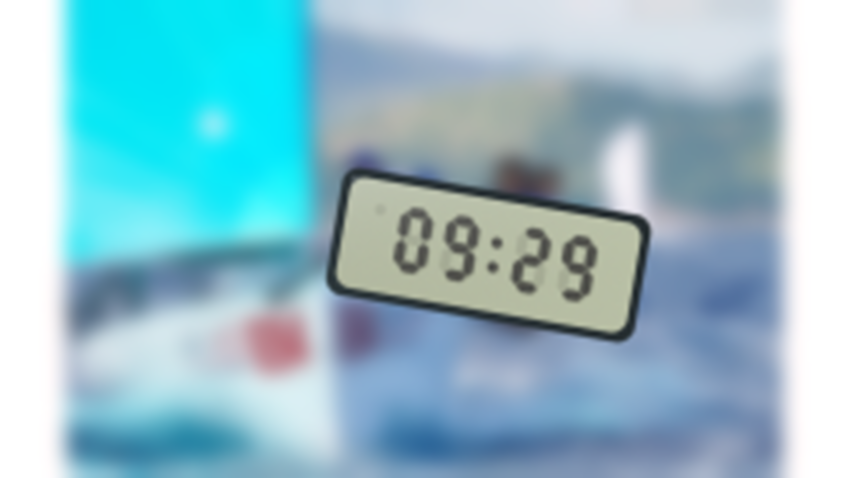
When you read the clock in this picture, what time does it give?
9:29
